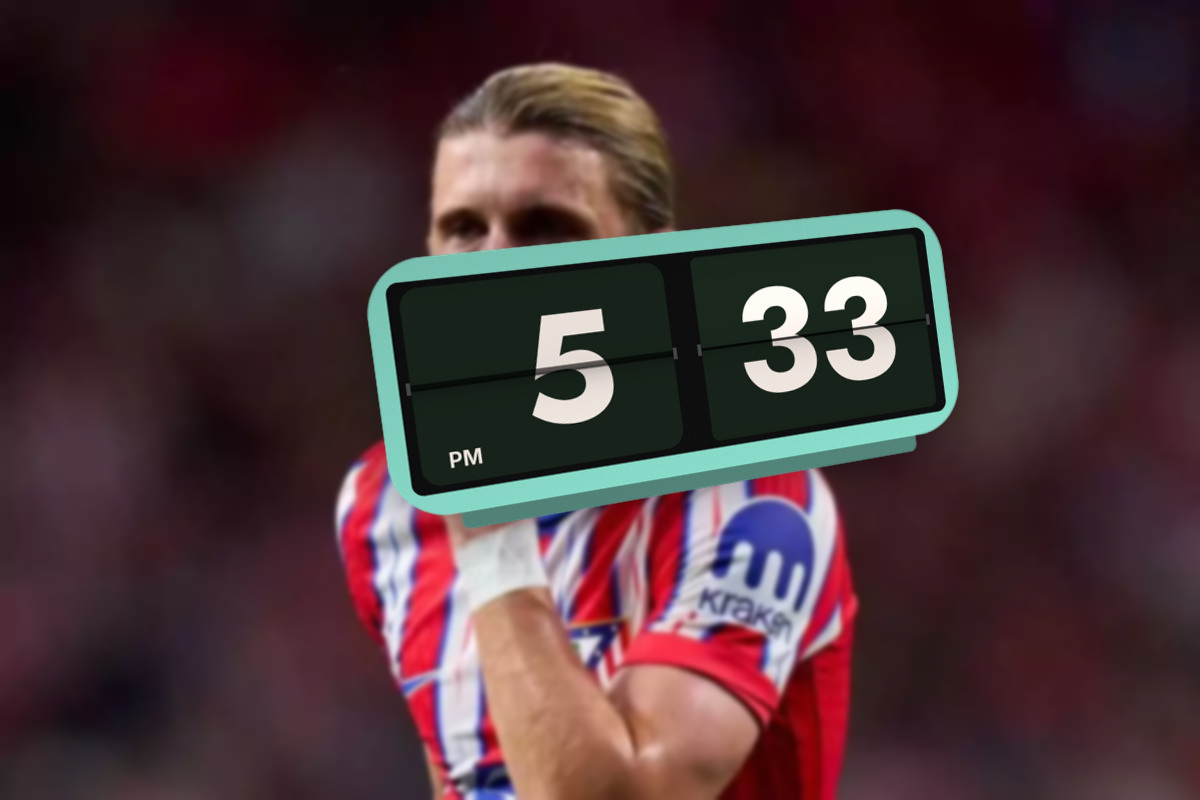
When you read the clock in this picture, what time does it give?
5:33
